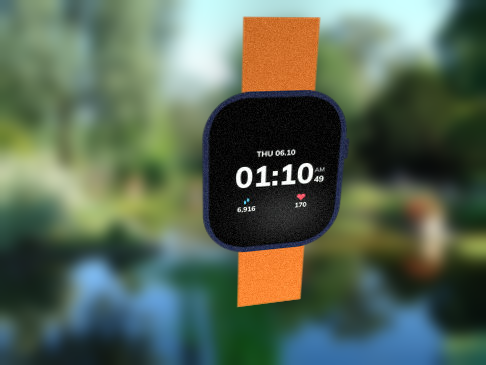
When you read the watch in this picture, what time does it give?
1:10:49
